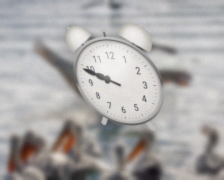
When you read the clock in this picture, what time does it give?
9:49
